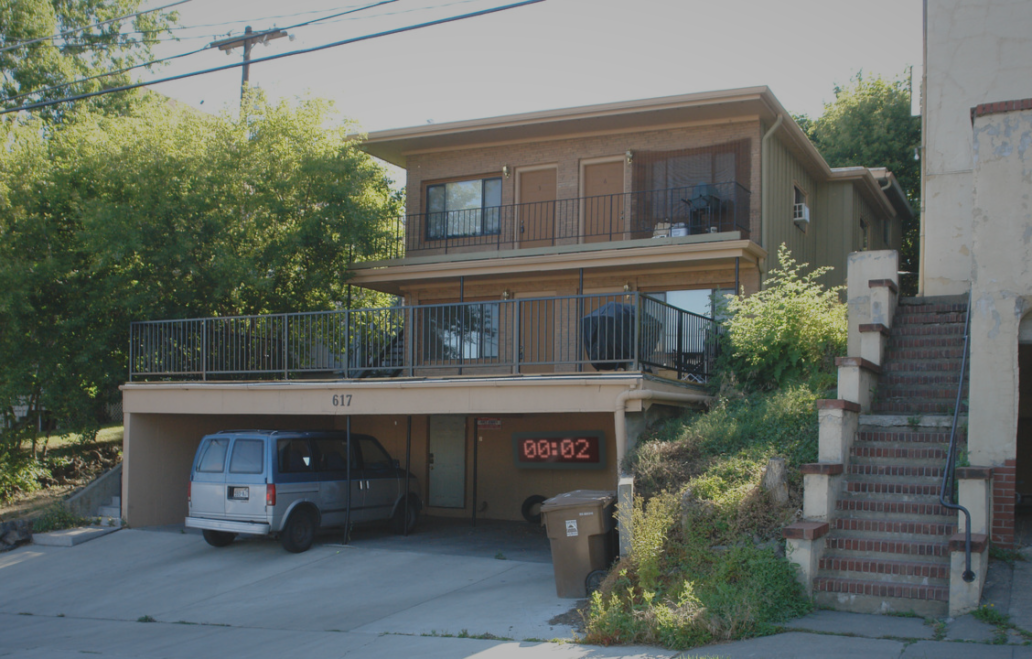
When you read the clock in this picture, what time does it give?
0:02
